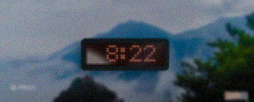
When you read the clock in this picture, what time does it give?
8:22
